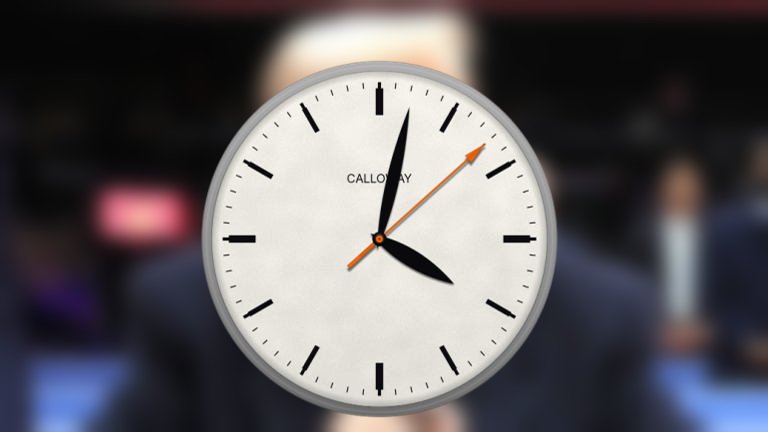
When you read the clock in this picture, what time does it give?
4:02:08
